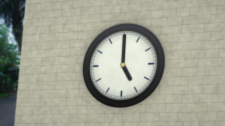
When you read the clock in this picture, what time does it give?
5:00
